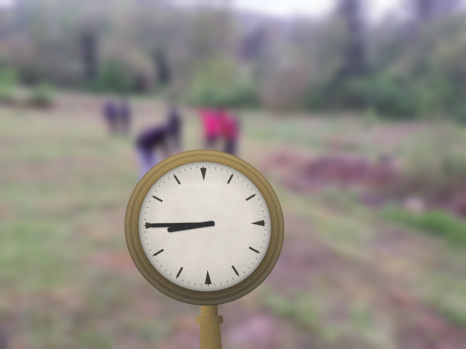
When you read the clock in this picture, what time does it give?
8:45
